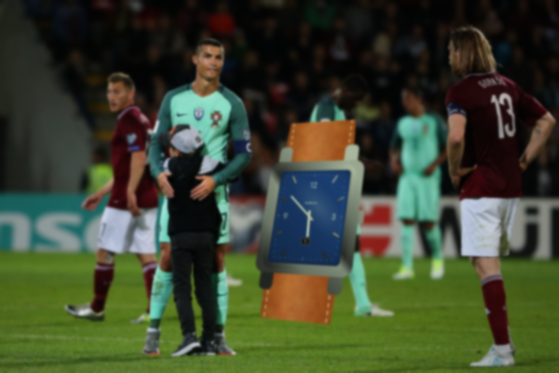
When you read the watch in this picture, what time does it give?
5:52
